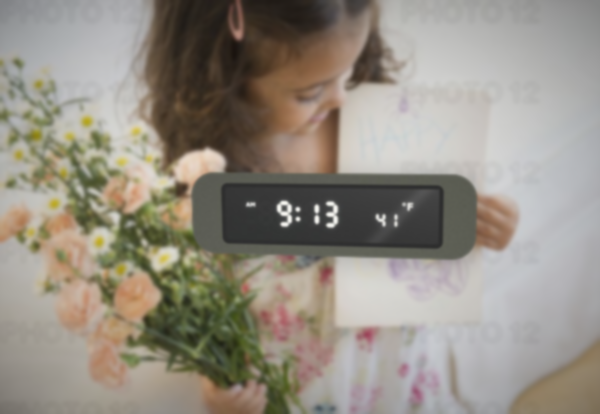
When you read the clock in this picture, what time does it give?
9:13
